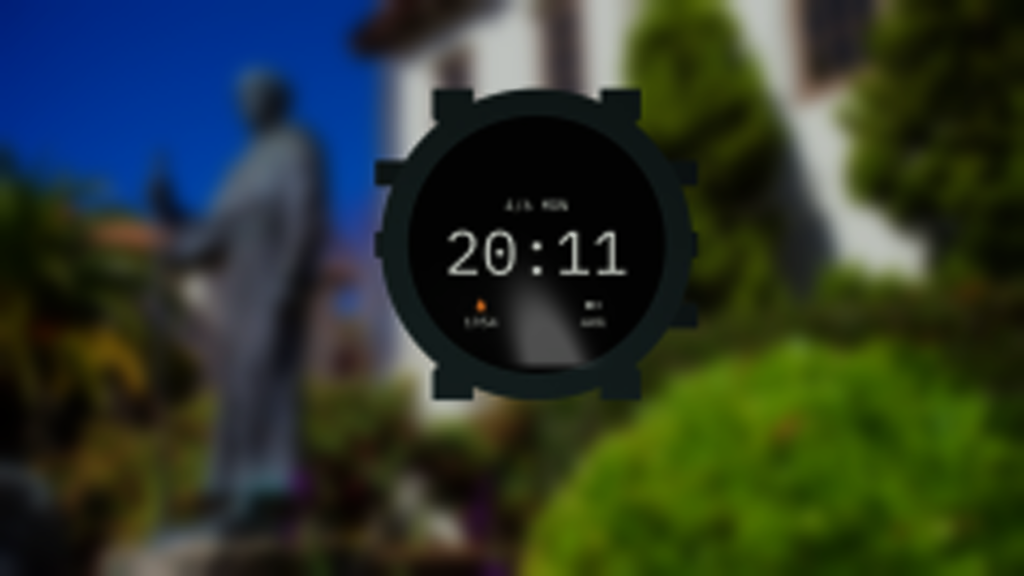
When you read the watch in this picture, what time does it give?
20:11
